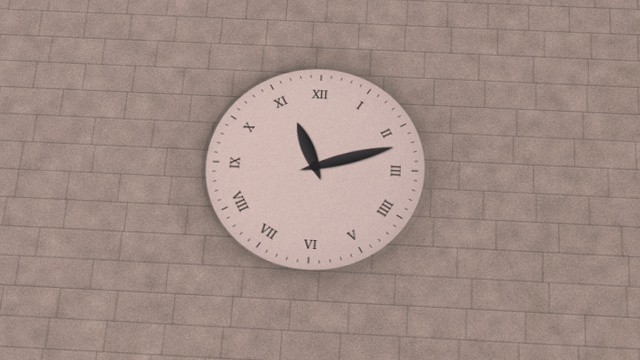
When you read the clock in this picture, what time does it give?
11:12
